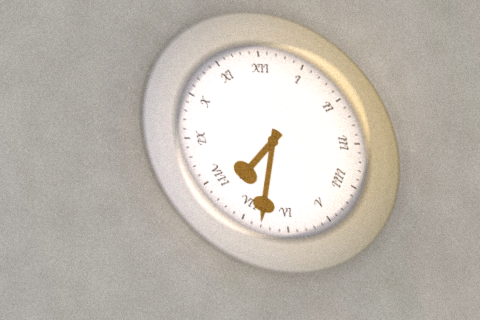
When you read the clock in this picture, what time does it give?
7:33
